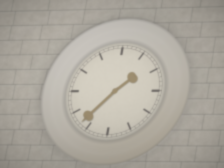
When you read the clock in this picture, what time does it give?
1:37
